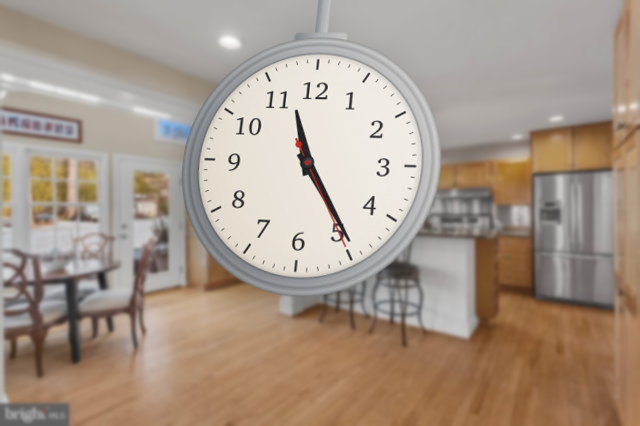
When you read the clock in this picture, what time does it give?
11:24:25
